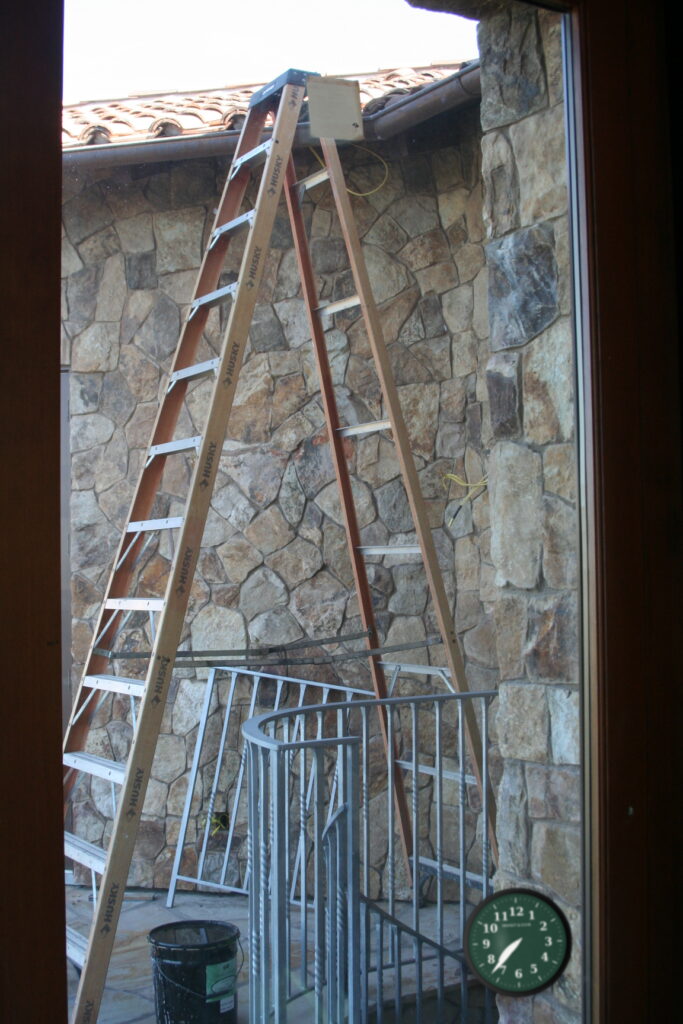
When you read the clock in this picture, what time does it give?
7:37
